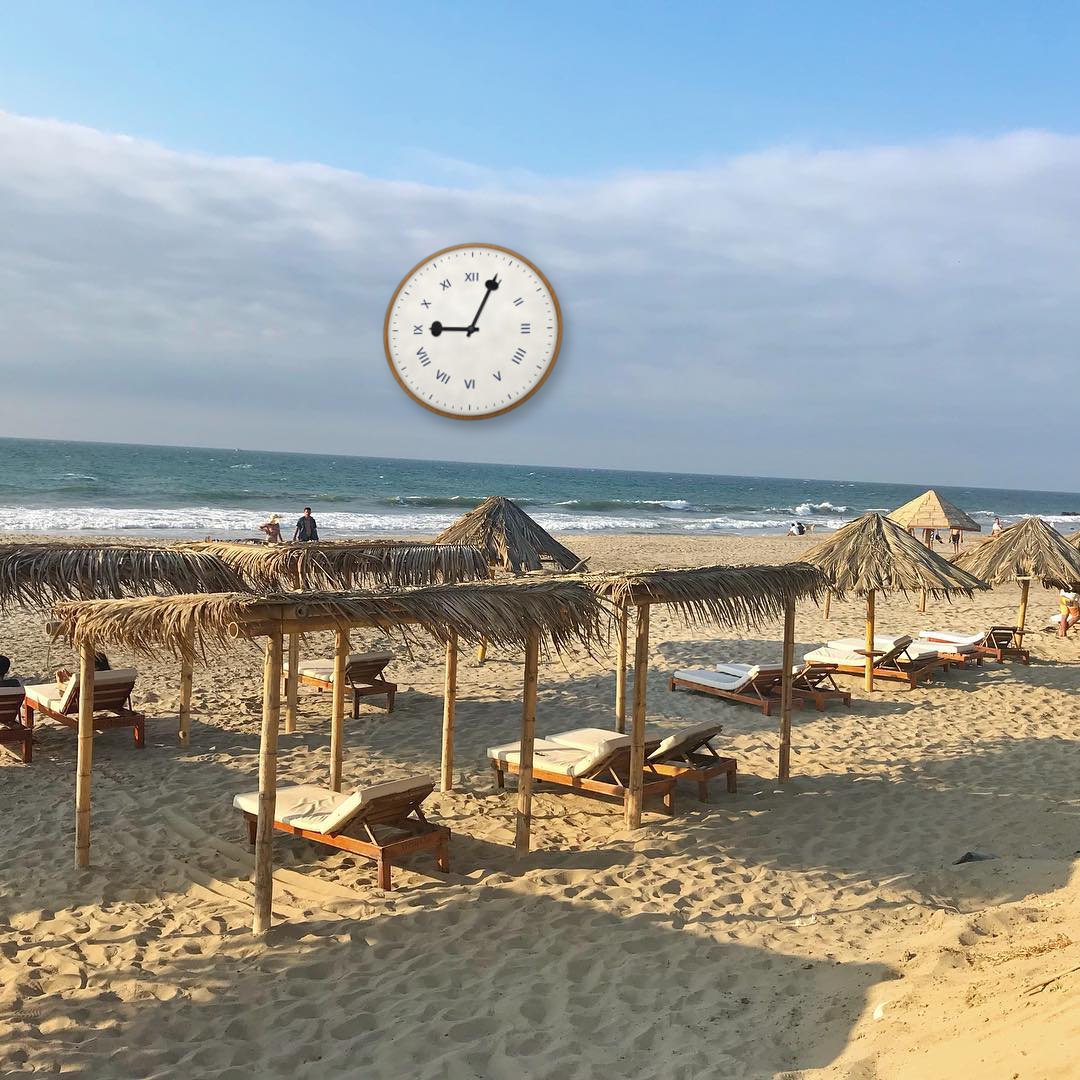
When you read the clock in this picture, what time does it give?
9:04
